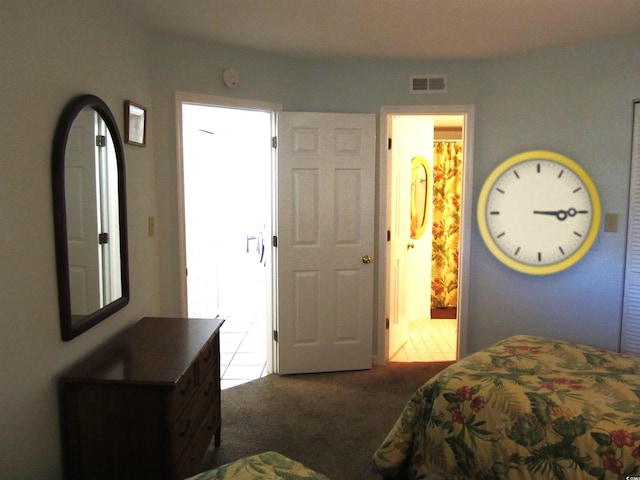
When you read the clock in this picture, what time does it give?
3:15
